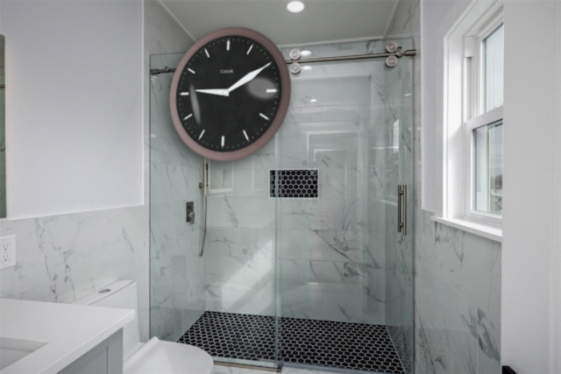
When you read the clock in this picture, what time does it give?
9:10
